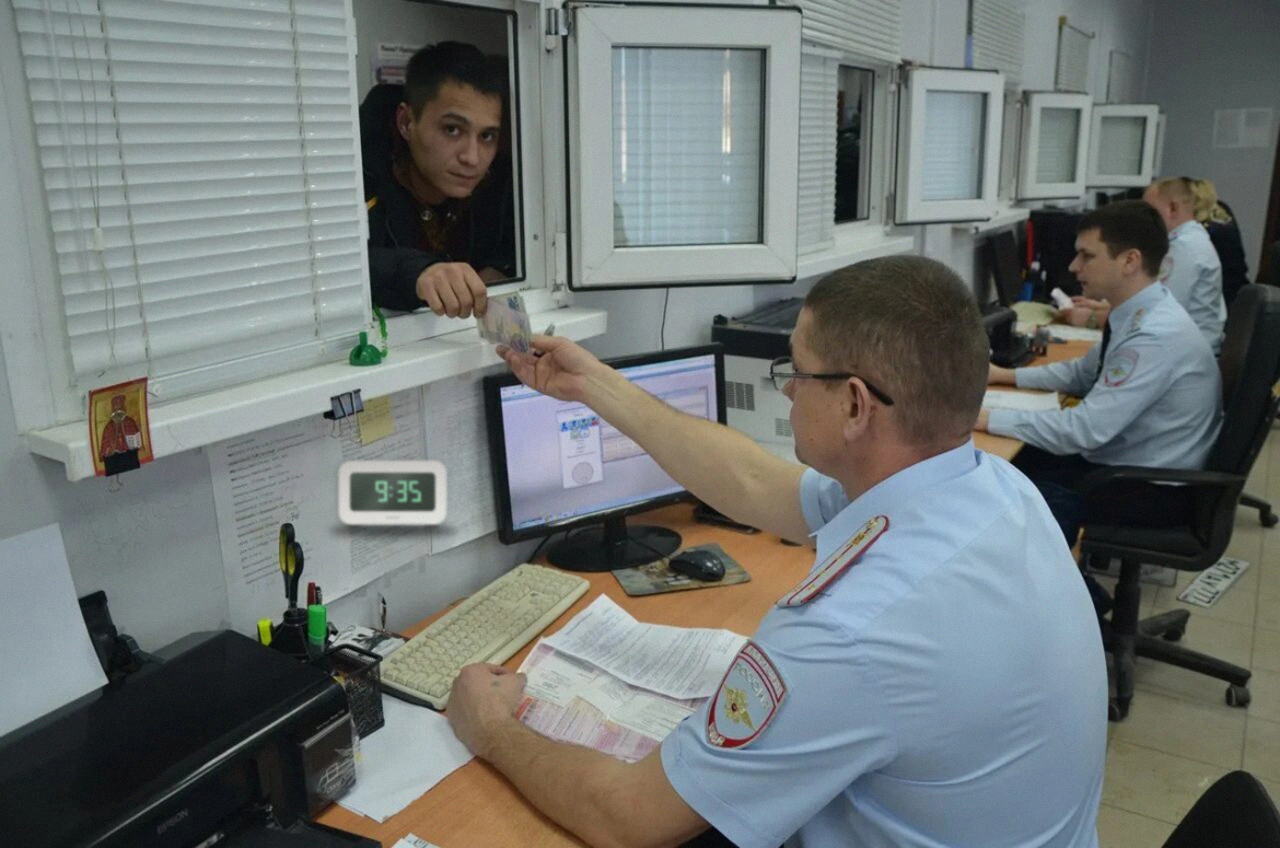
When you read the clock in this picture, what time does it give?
9:35
